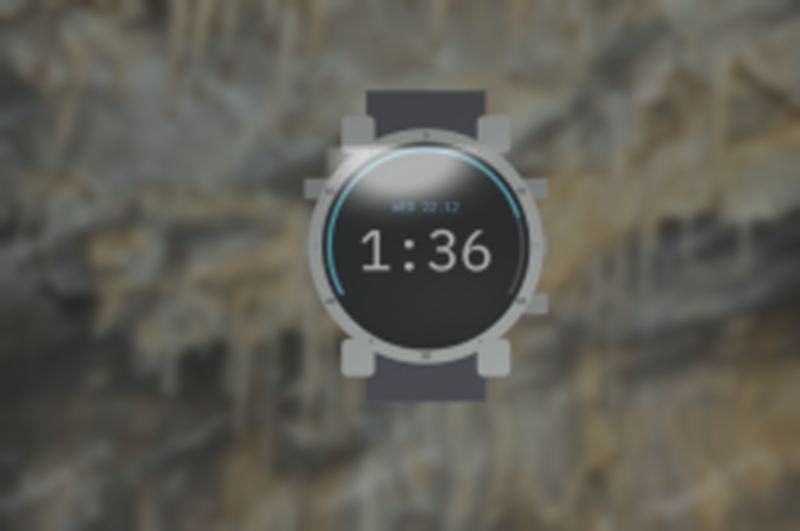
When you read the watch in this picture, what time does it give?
1:36
